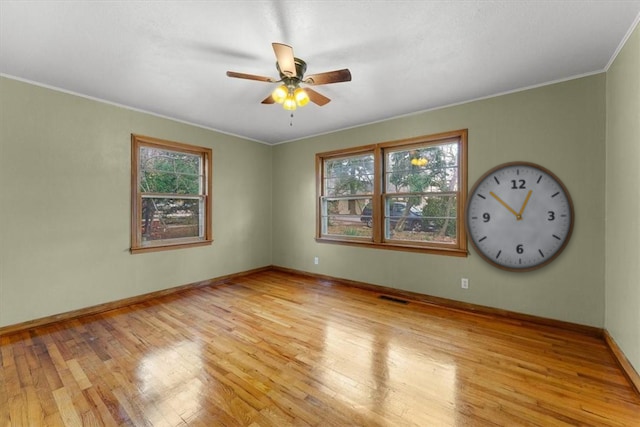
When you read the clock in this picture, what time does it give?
12:52
